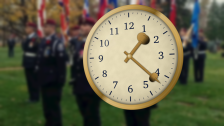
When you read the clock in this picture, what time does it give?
1:22
